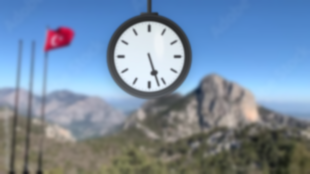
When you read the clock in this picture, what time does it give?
5:27
